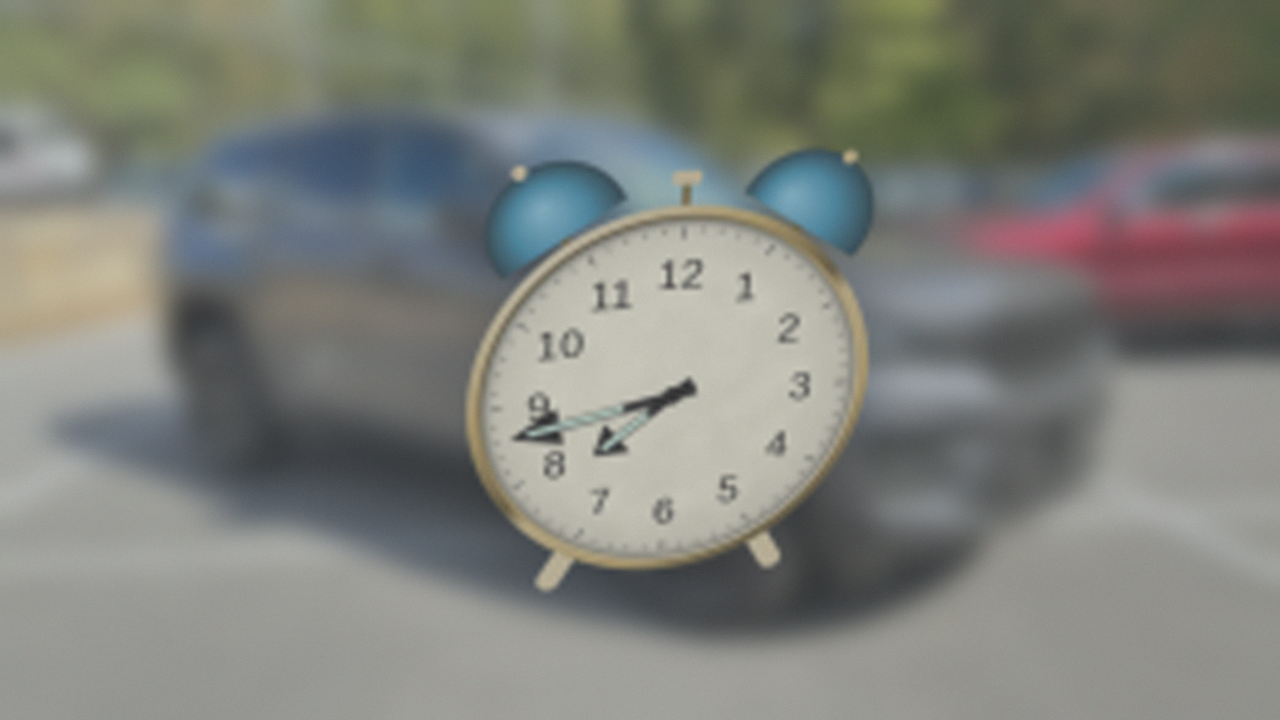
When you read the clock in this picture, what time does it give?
7:43
